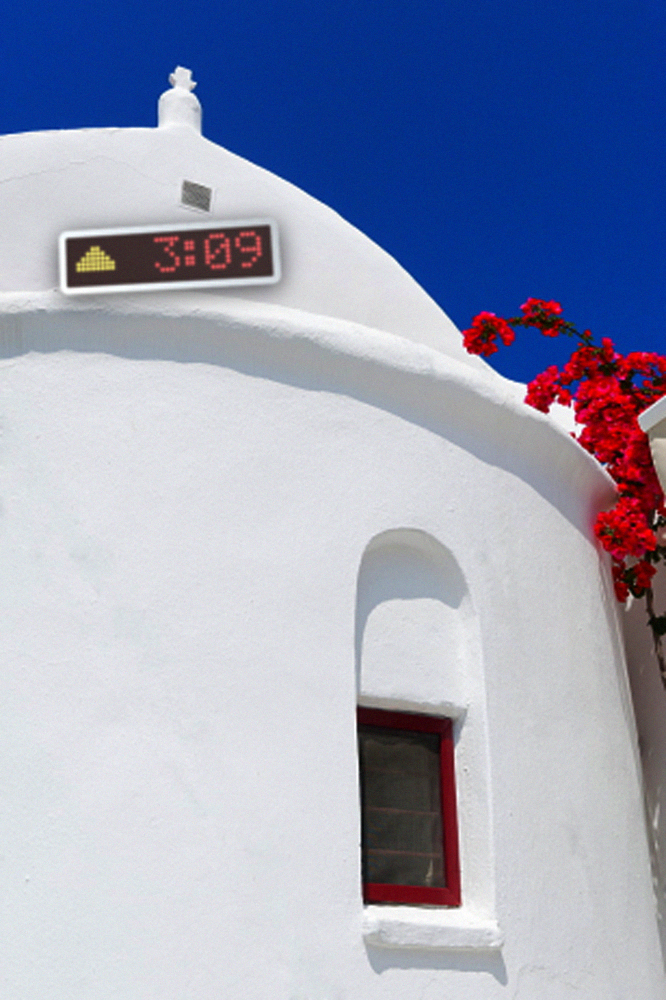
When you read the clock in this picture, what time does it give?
3:09
